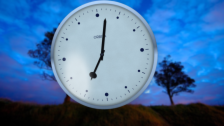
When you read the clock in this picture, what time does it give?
7:02
